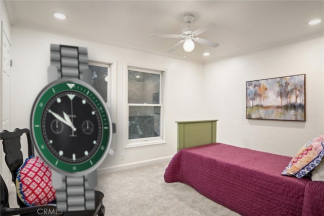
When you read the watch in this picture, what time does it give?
10:50
